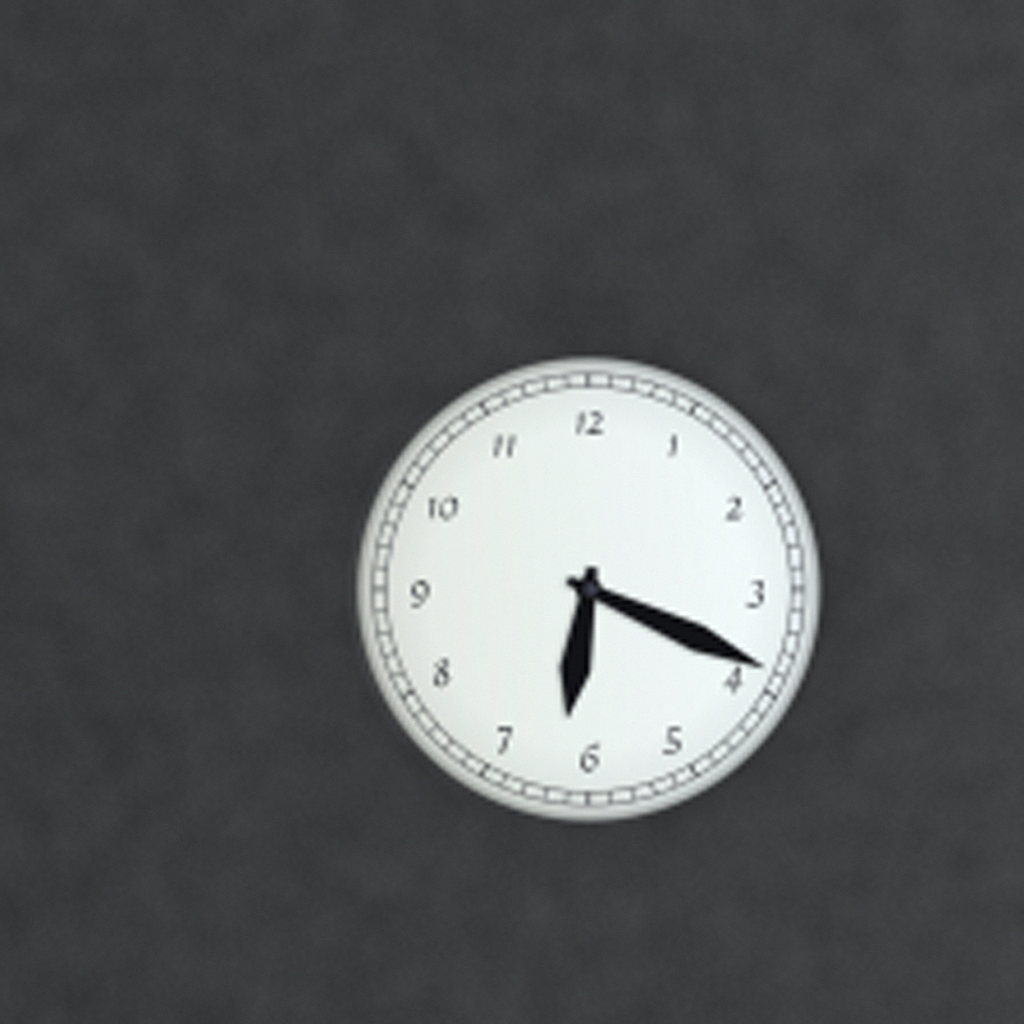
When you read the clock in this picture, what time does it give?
6:19
